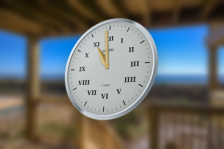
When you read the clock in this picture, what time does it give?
10:59
